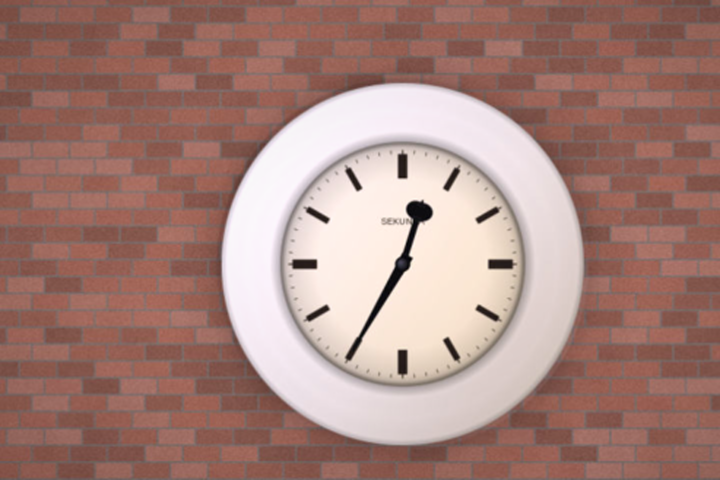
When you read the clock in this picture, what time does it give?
12:35
